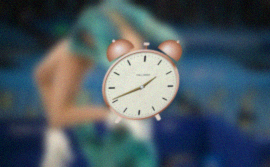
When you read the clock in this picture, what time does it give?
1:41
